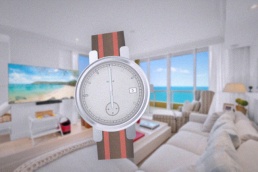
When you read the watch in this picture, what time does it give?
6:00
